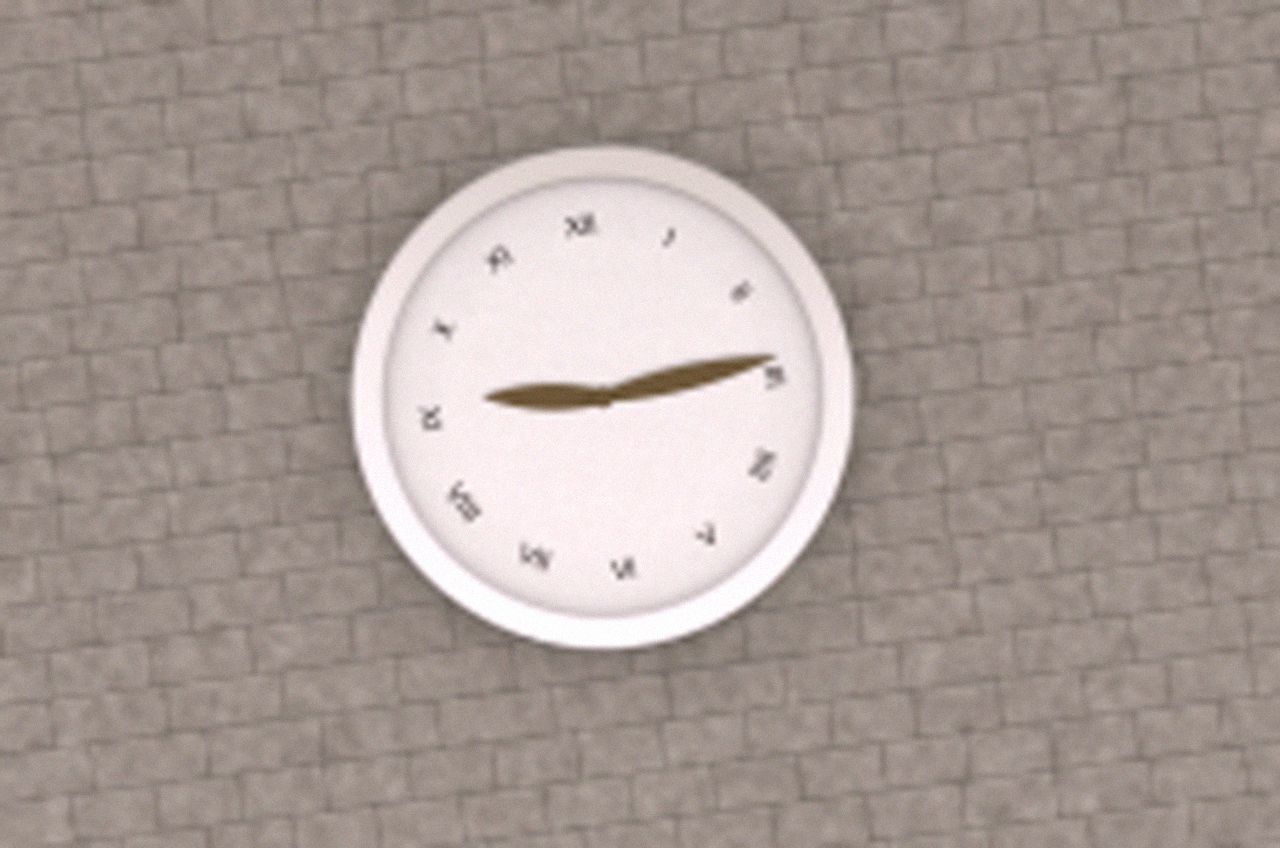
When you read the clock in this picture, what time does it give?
9:14
